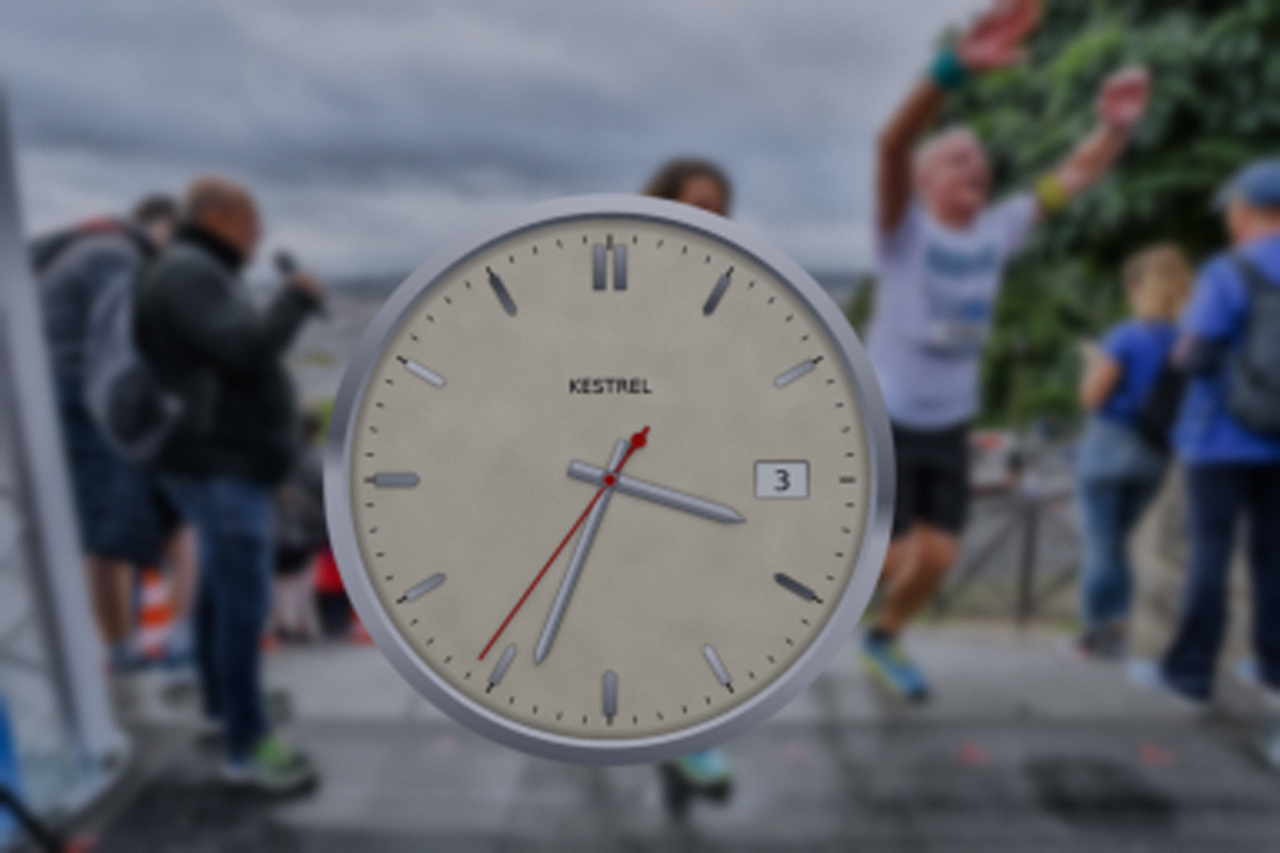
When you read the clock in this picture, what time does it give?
3:33:36
